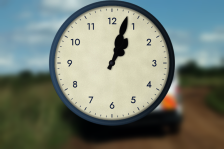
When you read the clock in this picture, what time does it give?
1:03
